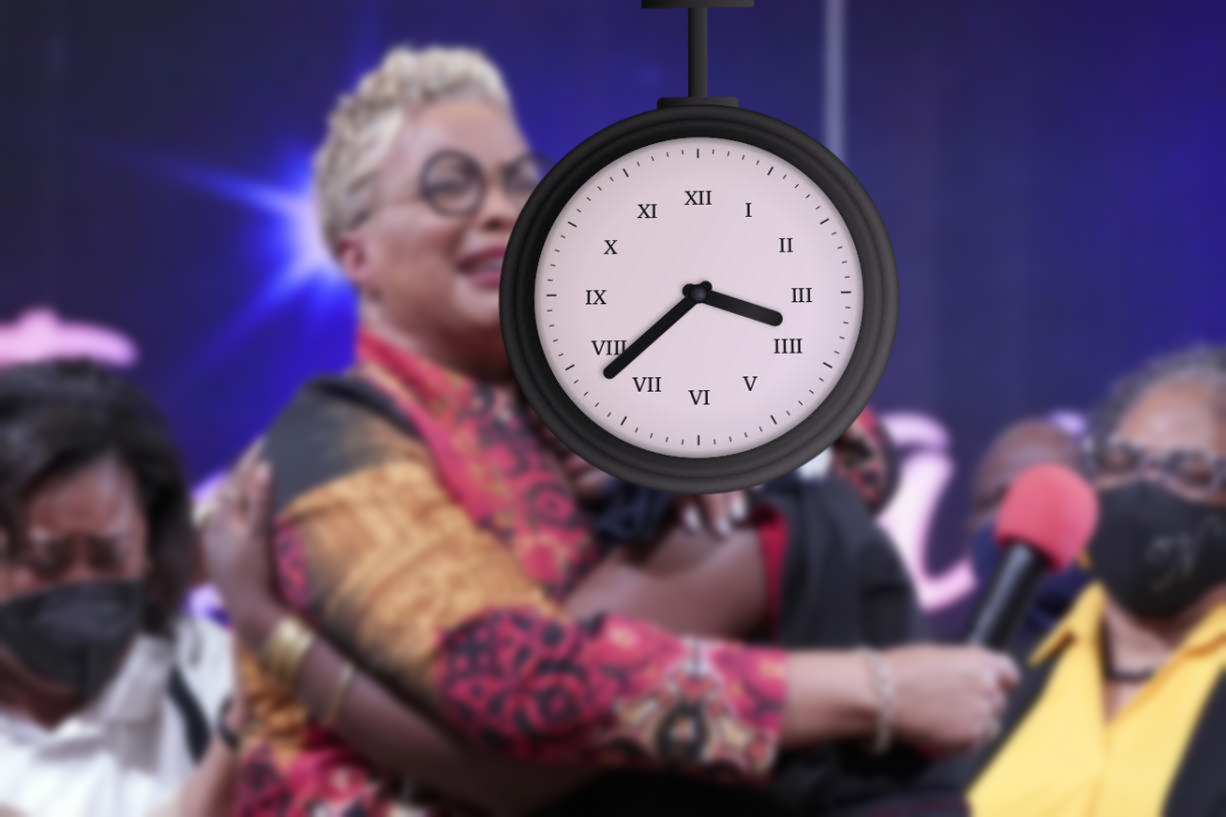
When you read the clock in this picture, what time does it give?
3:38
